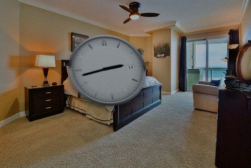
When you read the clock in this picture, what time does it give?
2:43
